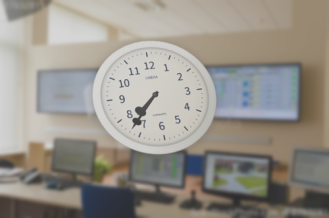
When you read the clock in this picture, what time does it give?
7:37
